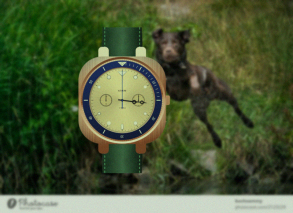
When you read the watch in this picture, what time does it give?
3:16
